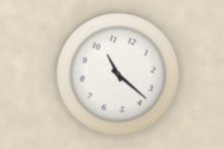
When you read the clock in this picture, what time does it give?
10:18
